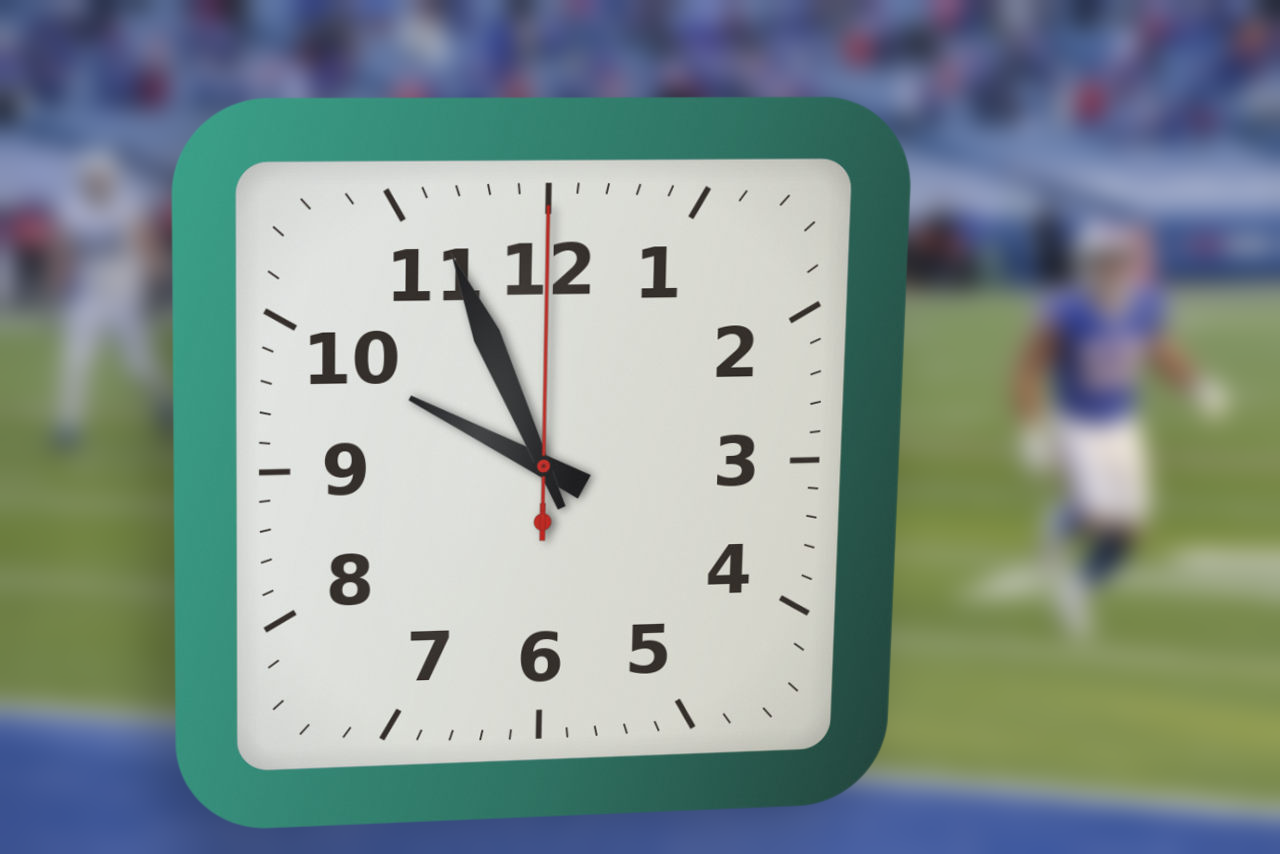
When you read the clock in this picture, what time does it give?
9:56:00
